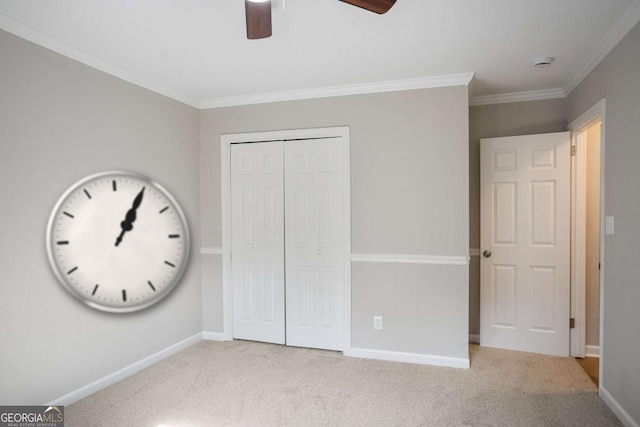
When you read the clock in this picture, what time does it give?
1:05
